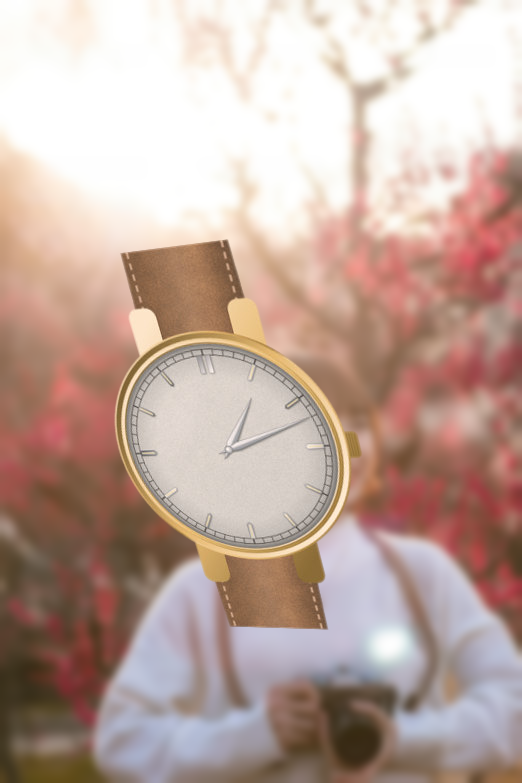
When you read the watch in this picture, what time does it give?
1:12
